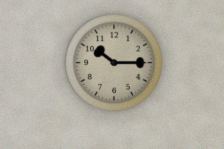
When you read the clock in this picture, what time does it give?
10:15
